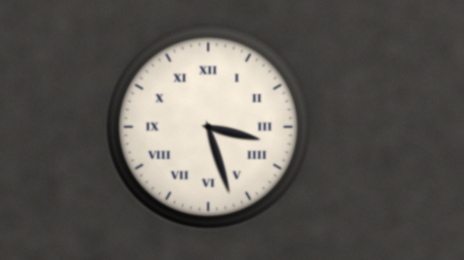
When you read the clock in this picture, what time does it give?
3:27
